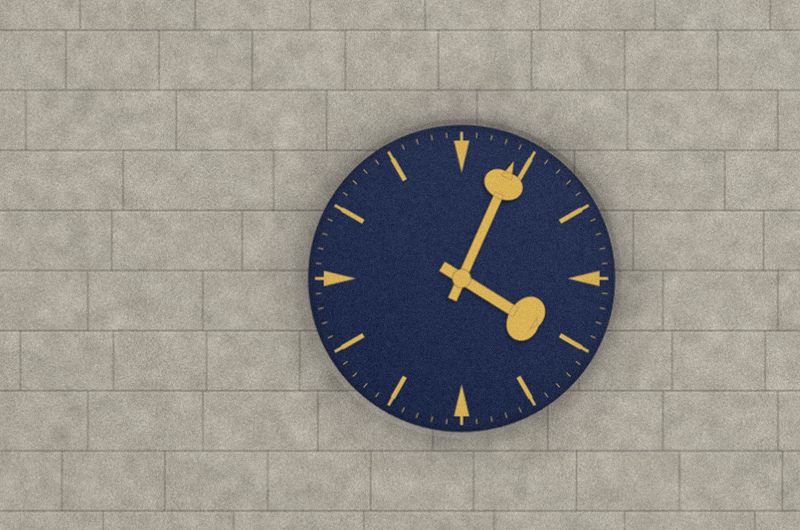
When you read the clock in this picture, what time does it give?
4:04
